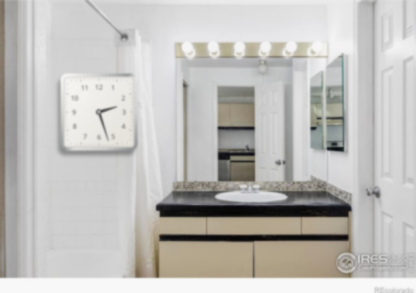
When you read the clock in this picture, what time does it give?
2:27
